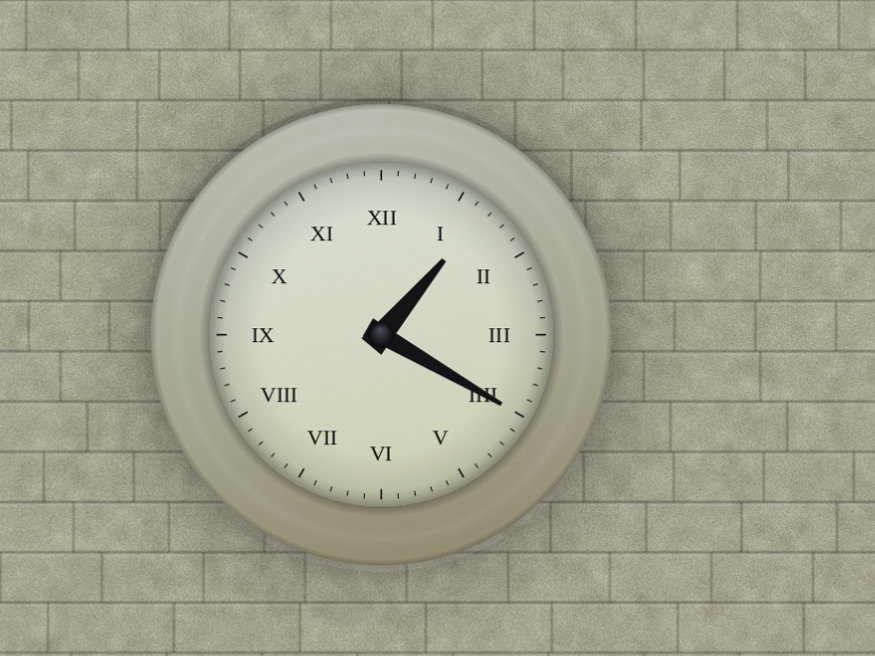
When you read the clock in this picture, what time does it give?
1:20
